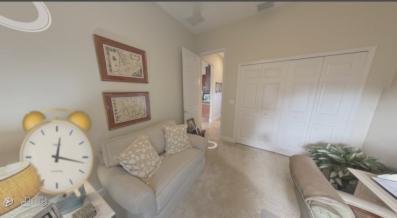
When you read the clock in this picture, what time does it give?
12:17
